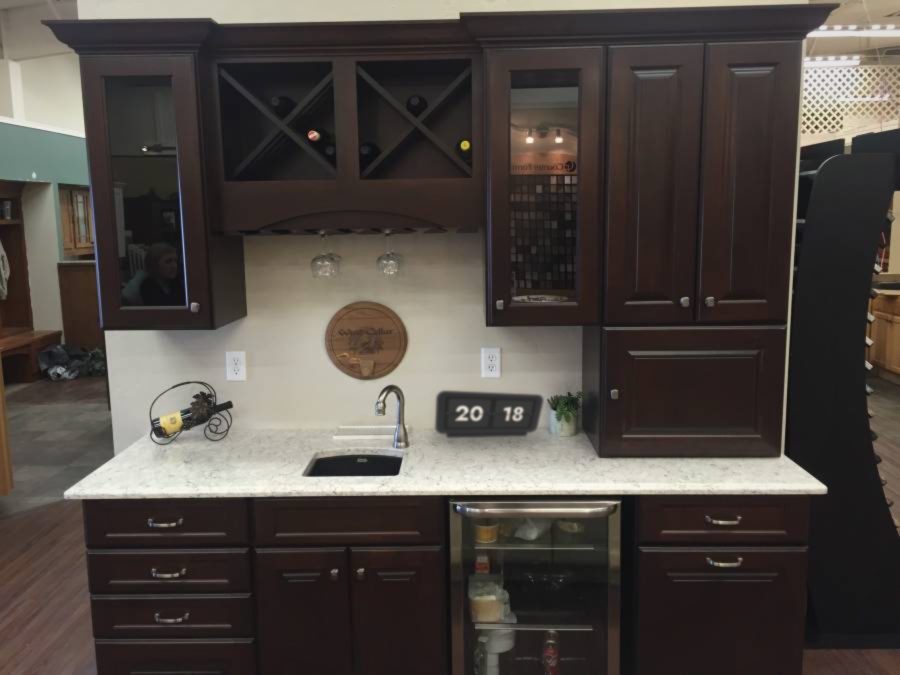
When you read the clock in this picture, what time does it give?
20:18
